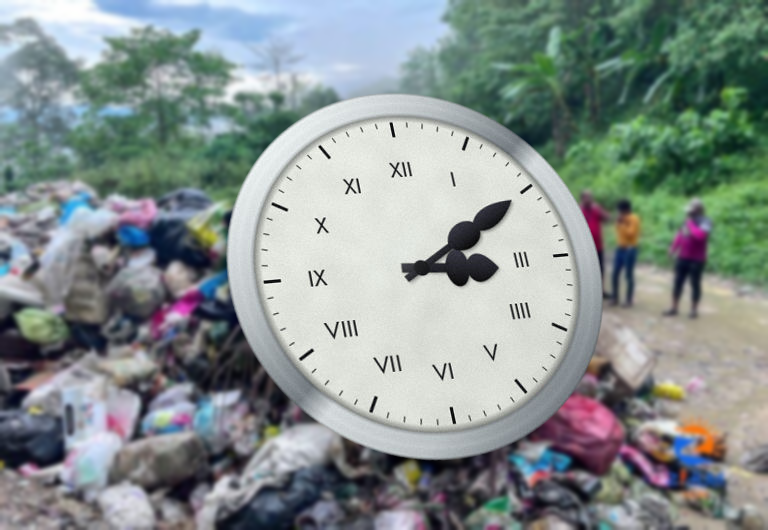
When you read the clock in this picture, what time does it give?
3:10
